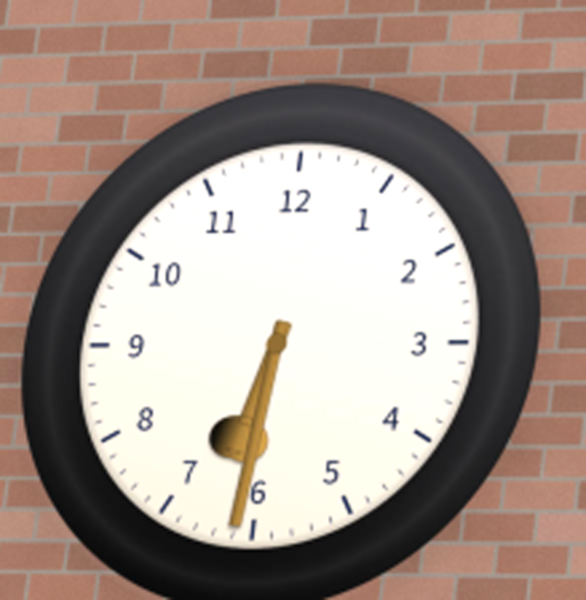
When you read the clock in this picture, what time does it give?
6:31
